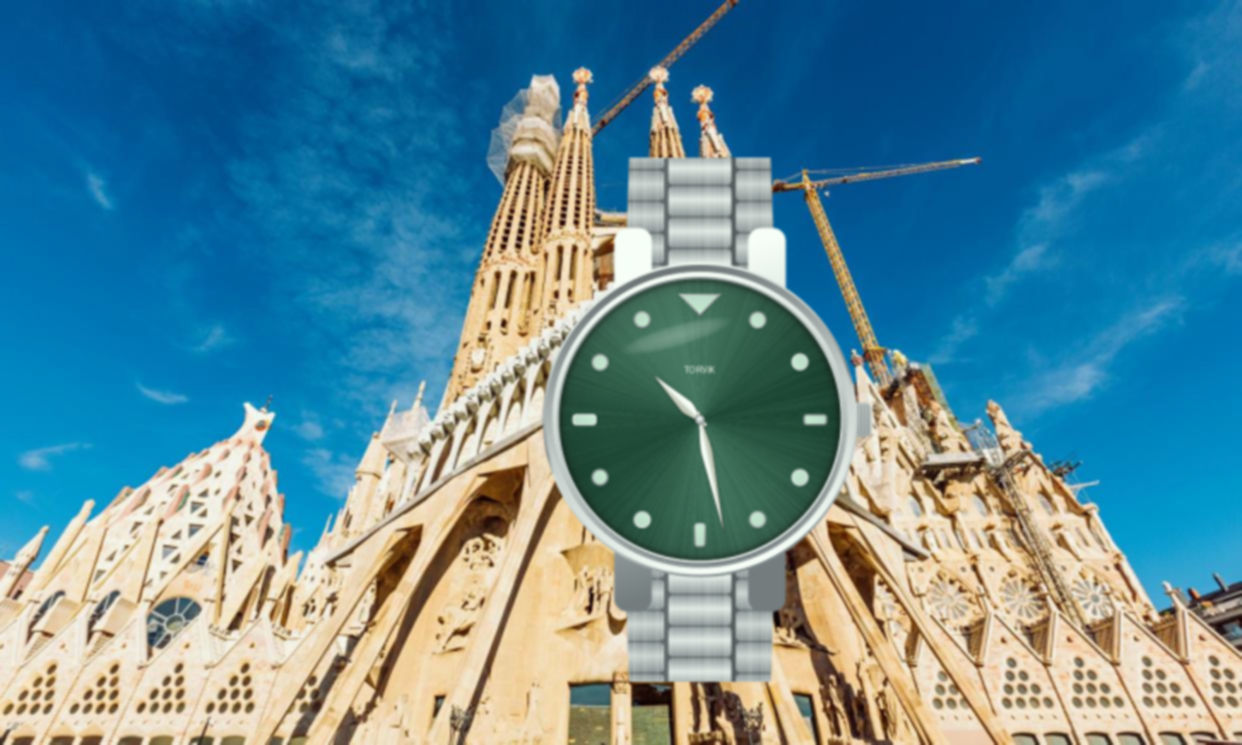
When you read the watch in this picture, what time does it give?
10:28
